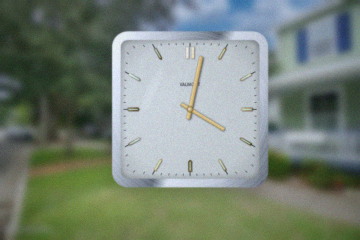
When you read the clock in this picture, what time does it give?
4:02
